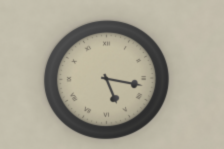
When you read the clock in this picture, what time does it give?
5:17
